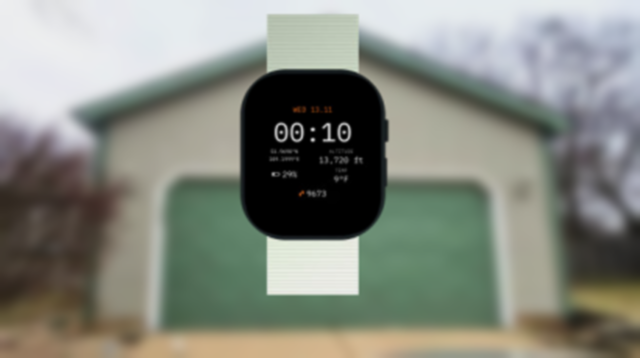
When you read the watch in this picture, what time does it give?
0:10
